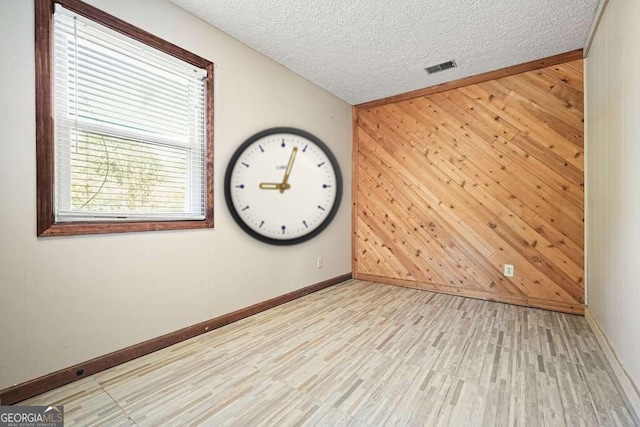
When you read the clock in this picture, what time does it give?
9:03
